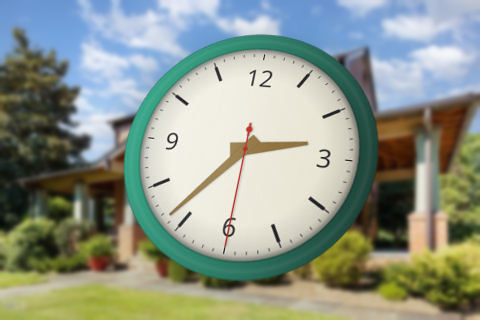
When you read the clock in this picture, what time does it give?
2:36:30
